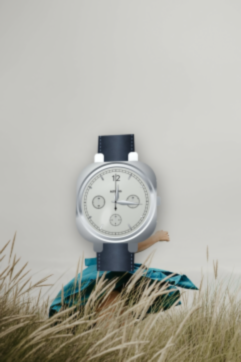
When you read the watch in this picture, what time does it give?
12:16
